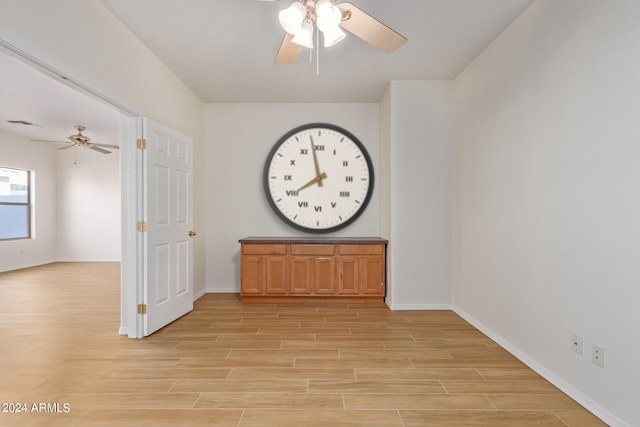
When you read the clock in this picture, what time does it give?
7:58
